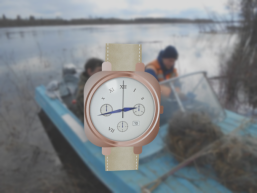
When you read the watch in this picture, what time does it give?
2:43
